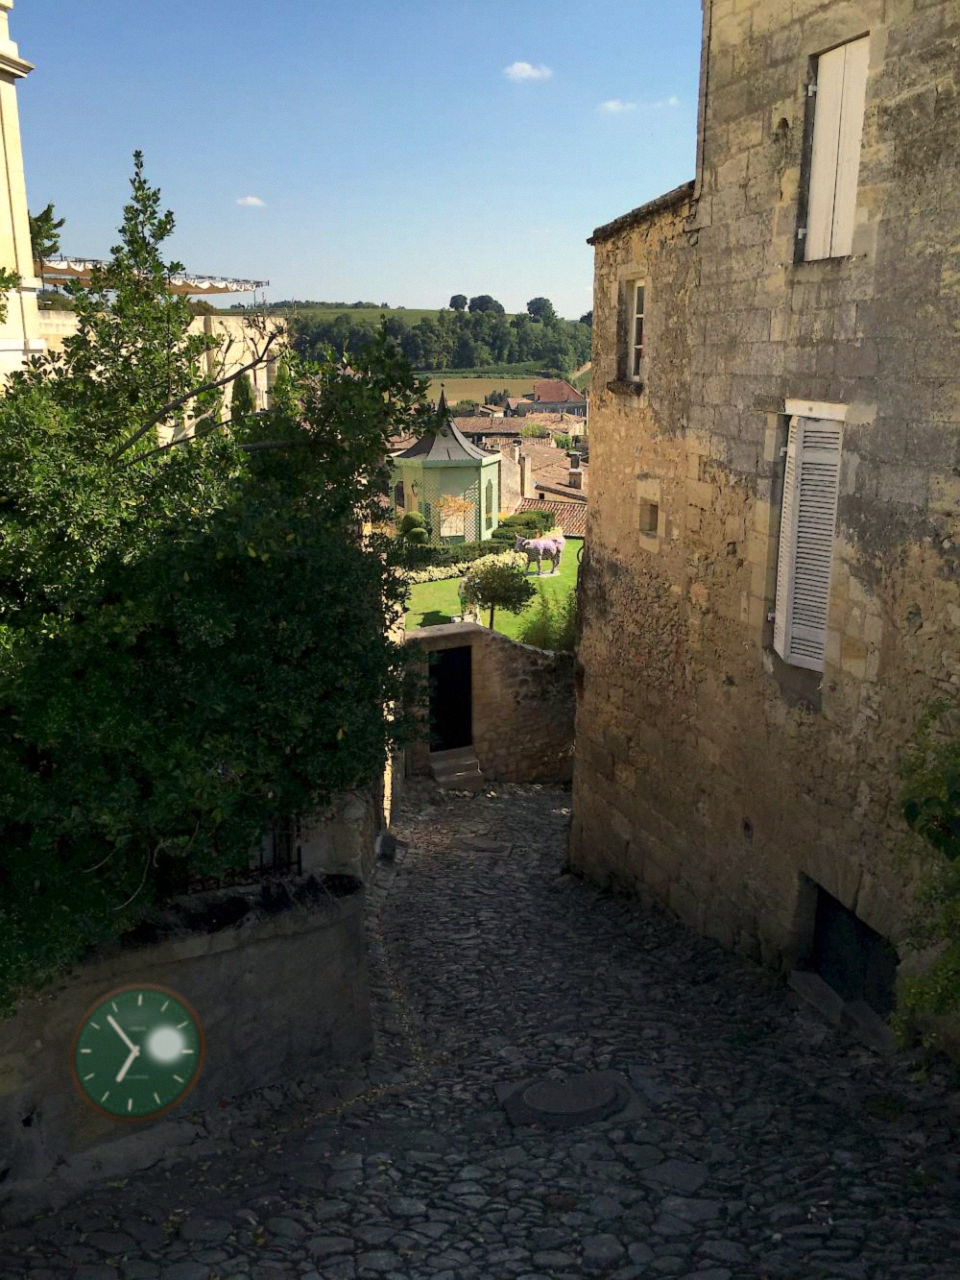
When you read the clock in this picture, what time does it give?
6:53
